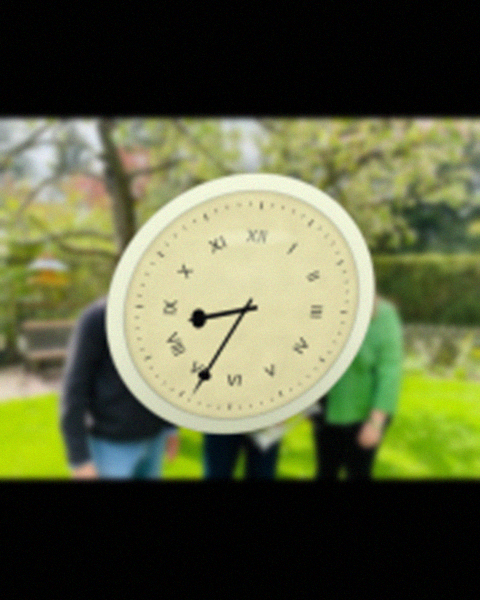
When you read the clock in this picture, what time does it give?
8:34
